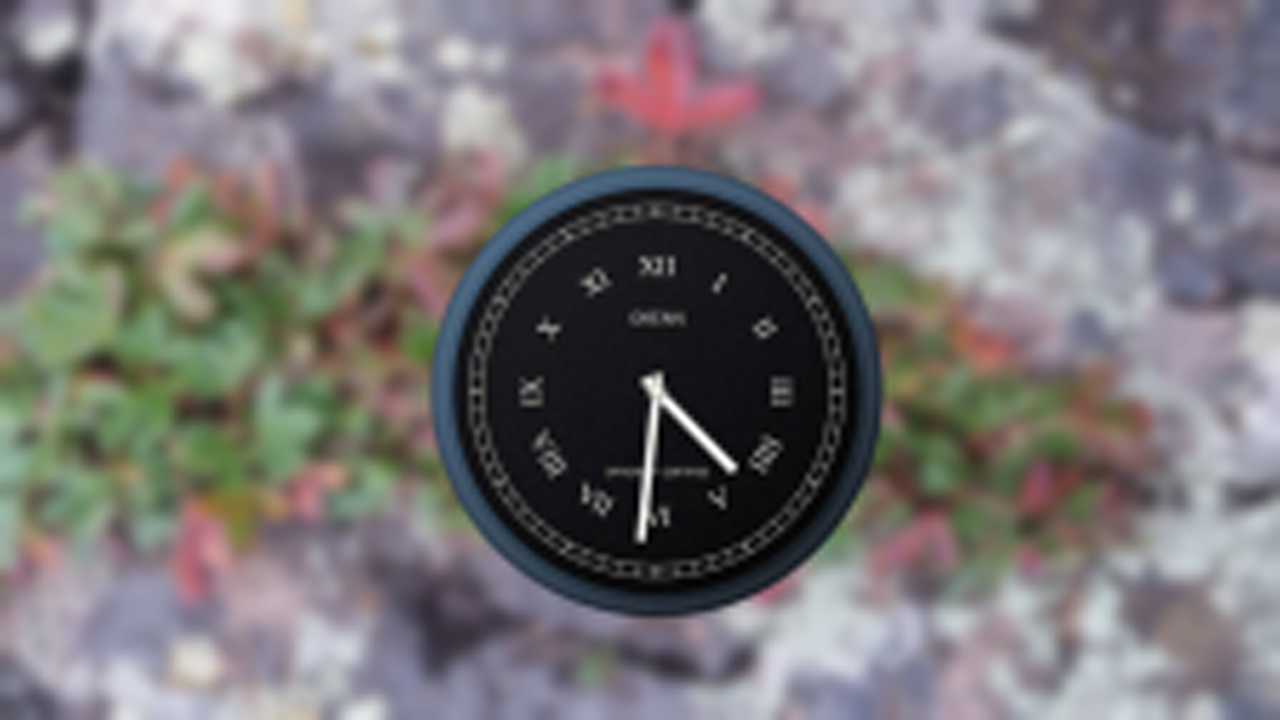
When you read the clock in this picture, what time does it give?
4:31
